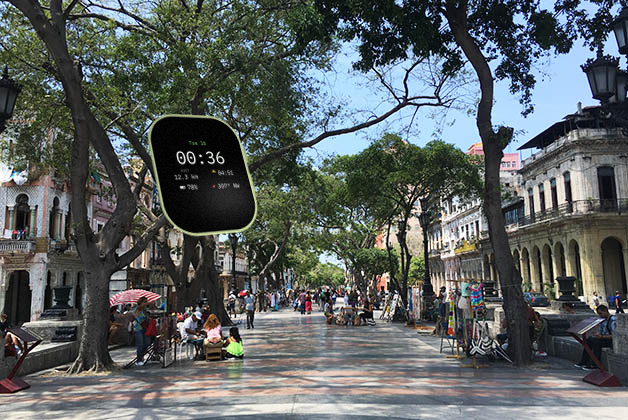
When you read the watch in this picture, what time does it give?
0:36
